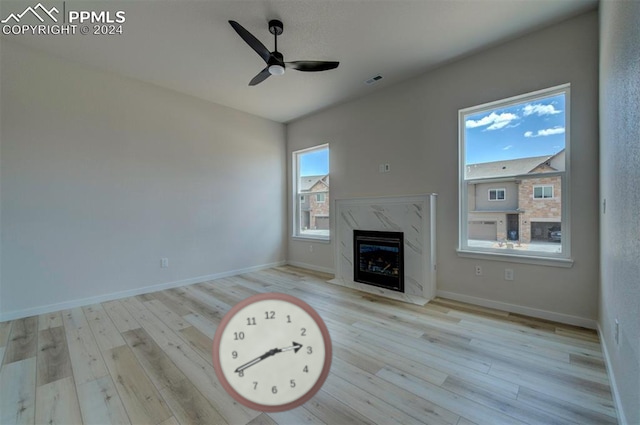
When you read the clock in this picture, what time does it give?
2:41
